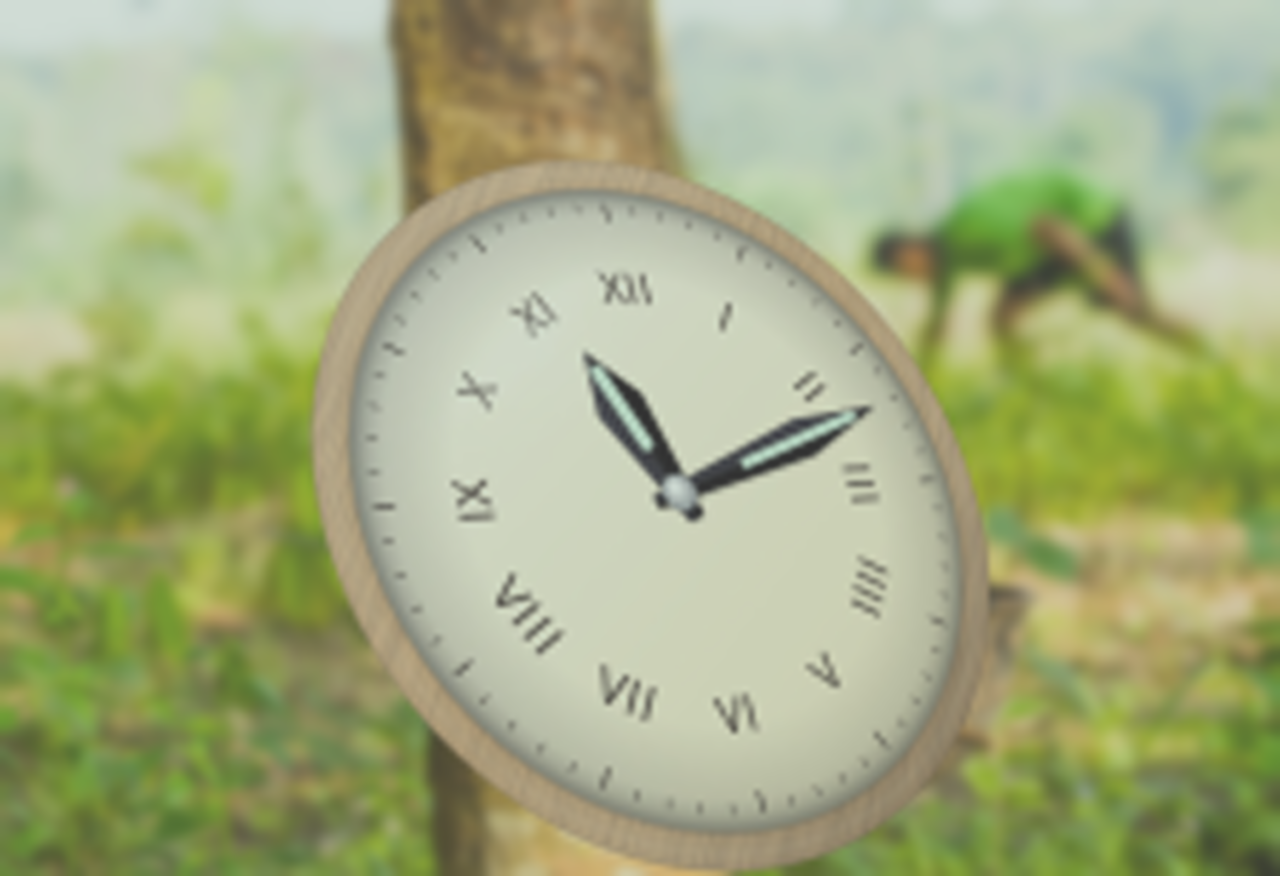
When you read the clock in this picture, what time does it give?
11:12
